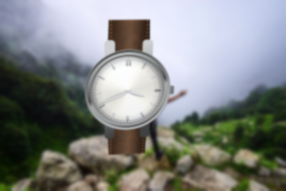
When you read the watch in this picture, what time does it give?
3:41
